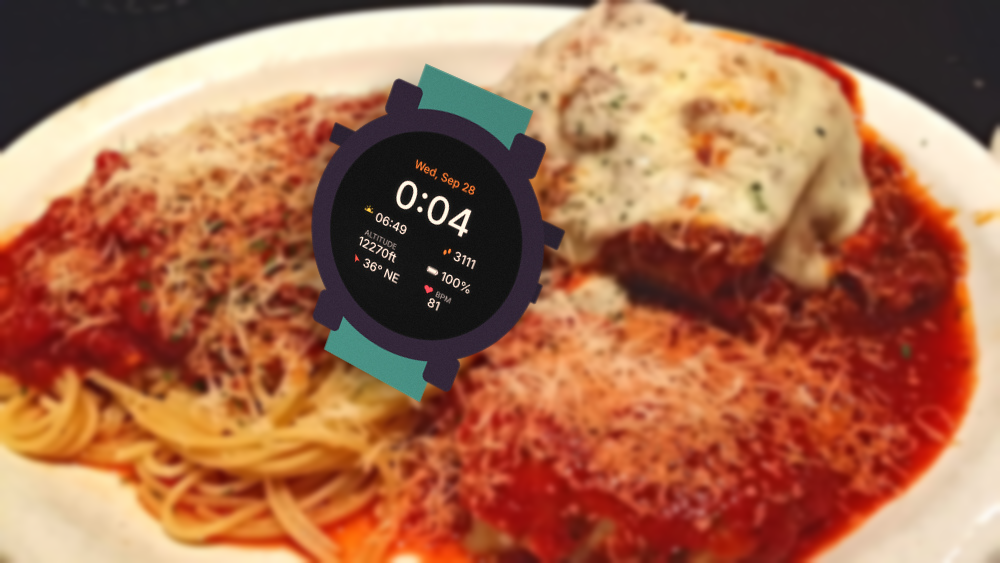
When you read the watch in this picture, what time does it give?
0:04
